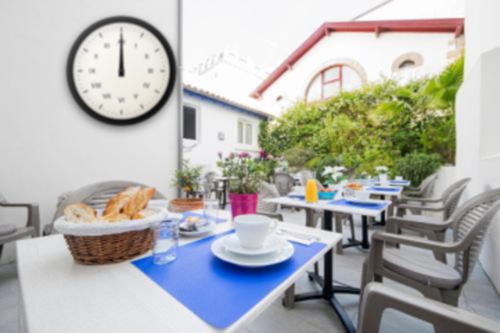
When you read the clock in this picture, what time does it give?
12:00
